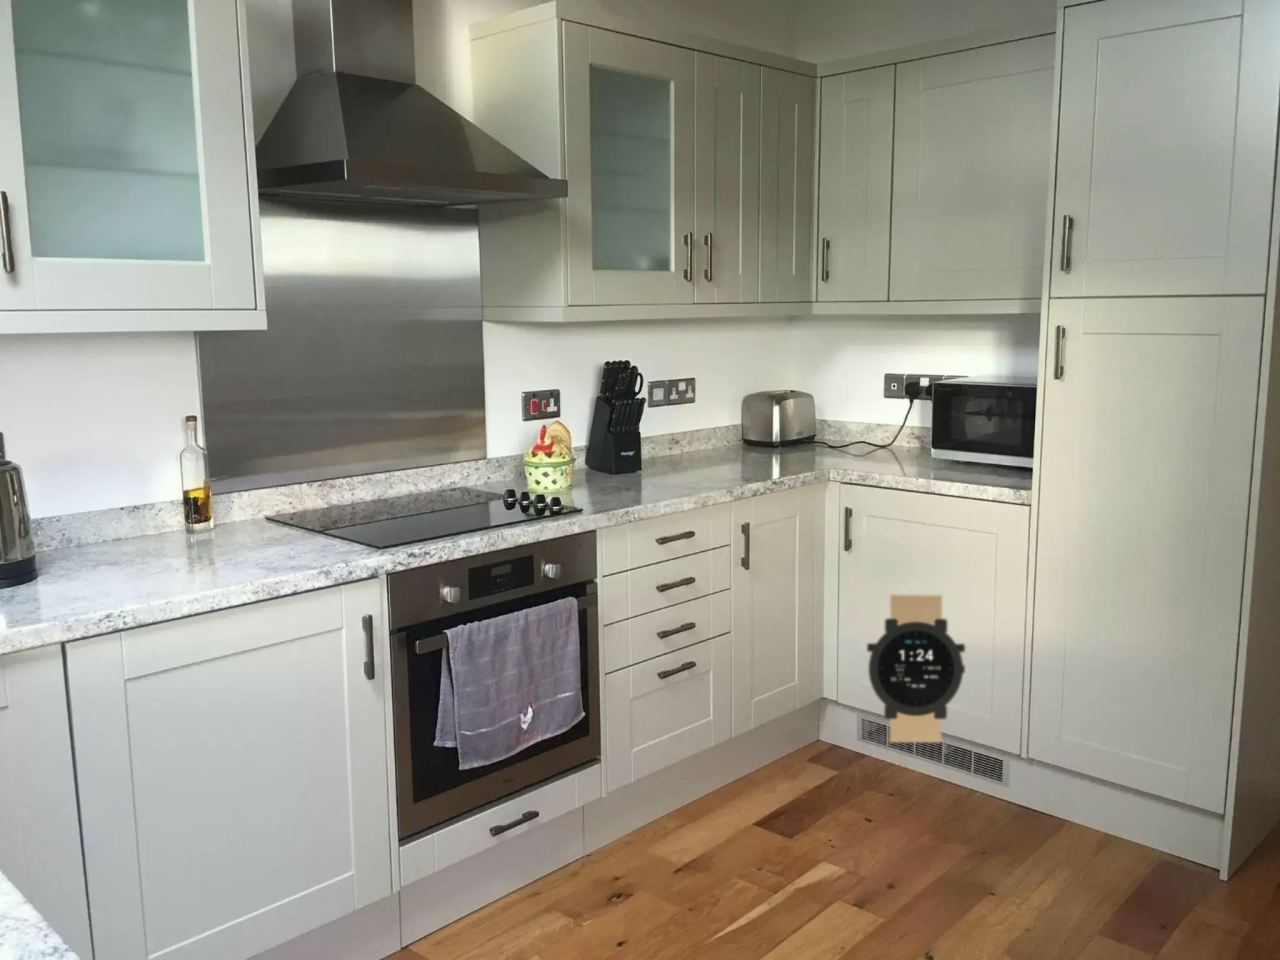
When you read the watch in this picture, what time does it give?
1:24
